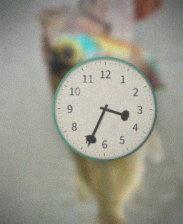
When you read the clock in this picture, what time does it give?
3:34
